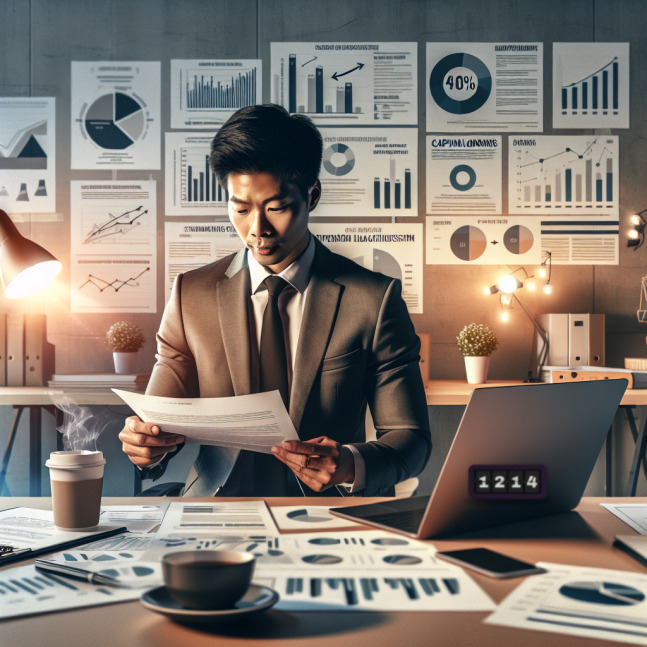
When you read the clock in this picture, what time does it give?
12:14
